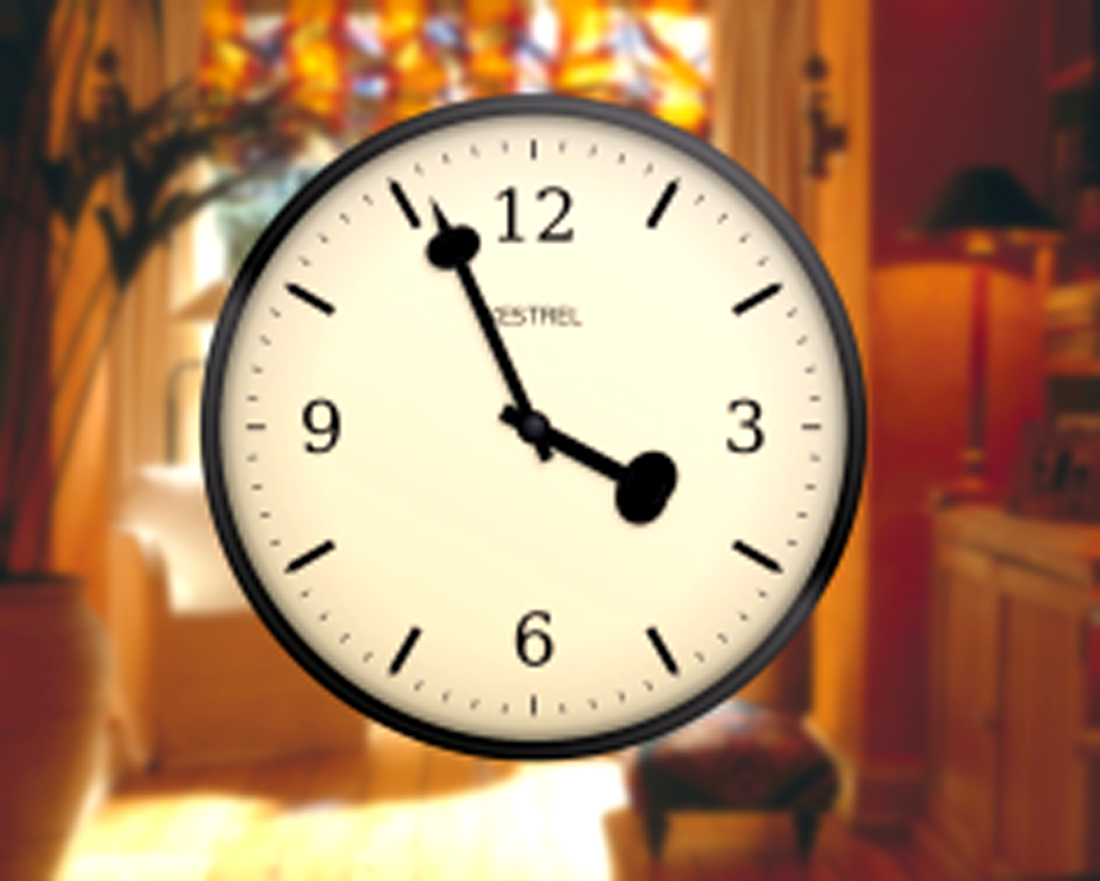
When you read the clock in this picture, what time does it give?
3:56
